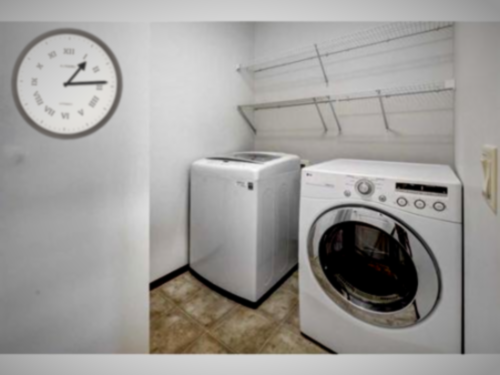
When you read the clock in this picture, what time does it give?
1:14
